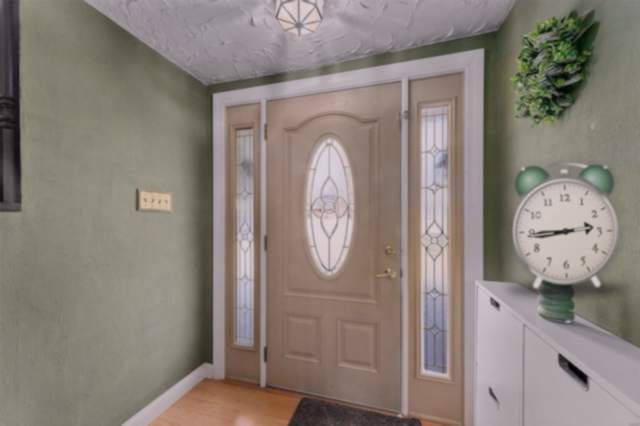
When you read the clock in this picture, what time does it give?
2:44
